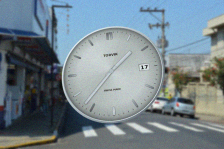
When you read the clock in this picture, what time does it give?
1:37
